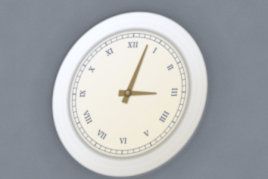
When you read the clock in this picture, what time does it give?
3:03
